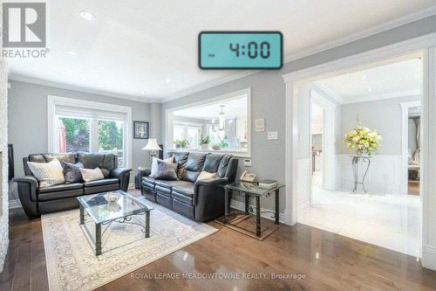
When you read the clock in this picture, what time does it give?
4:00
